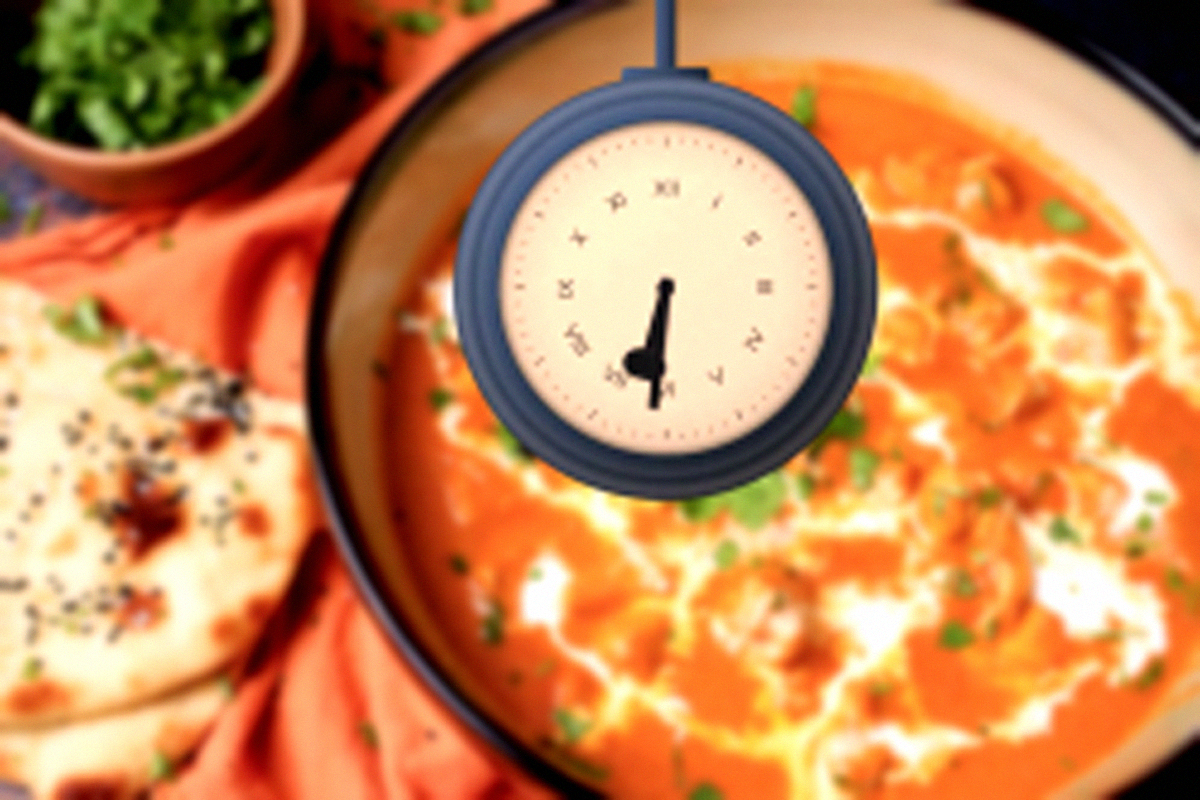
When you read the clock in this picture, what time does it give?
6:31
